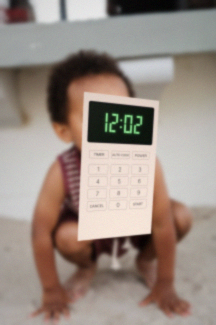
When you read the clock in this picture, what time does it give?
12:02
